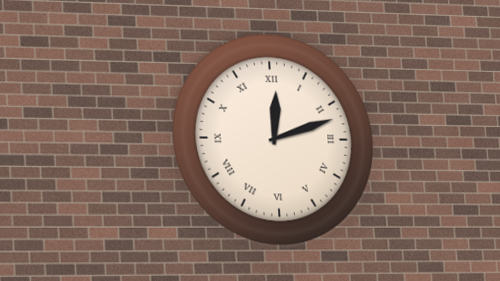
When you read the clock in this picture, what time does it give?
12:12
